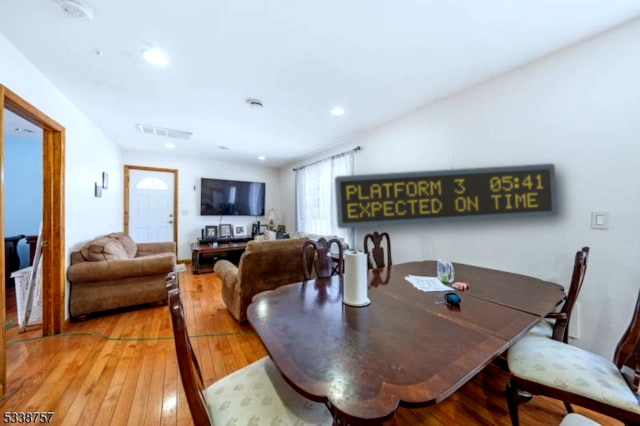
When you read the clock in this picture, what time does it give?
5:41
